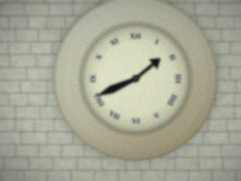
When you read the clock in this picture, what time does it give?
1:41
